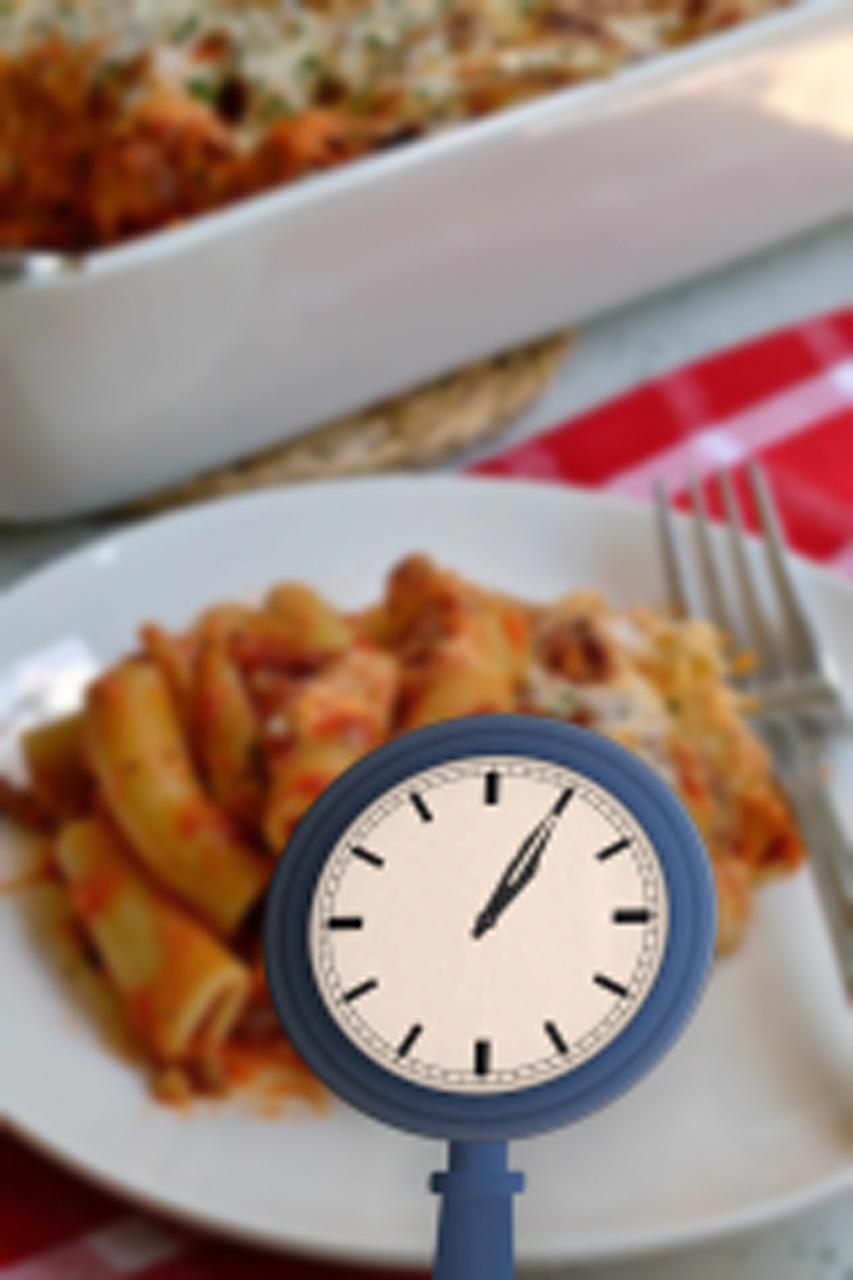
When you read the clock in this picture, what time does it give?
1:05
